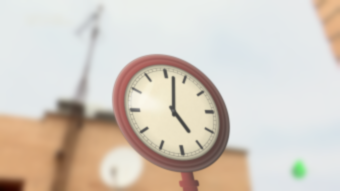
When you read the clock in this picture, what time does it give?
5:02
